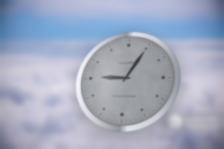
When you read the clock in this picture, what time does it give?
9:05
